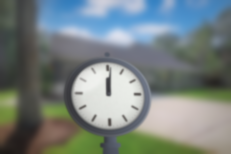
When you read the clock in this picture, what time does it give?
12:01
